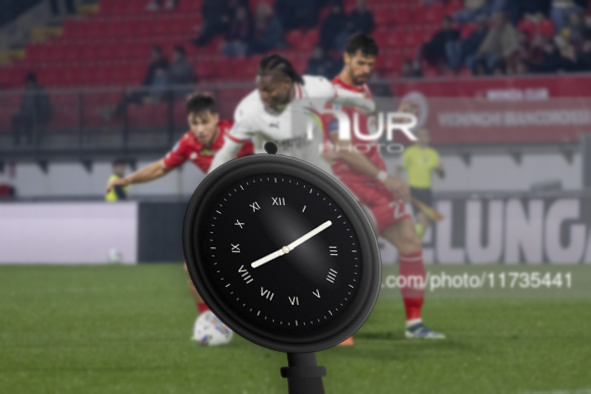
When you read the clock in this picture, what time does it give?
8:10
